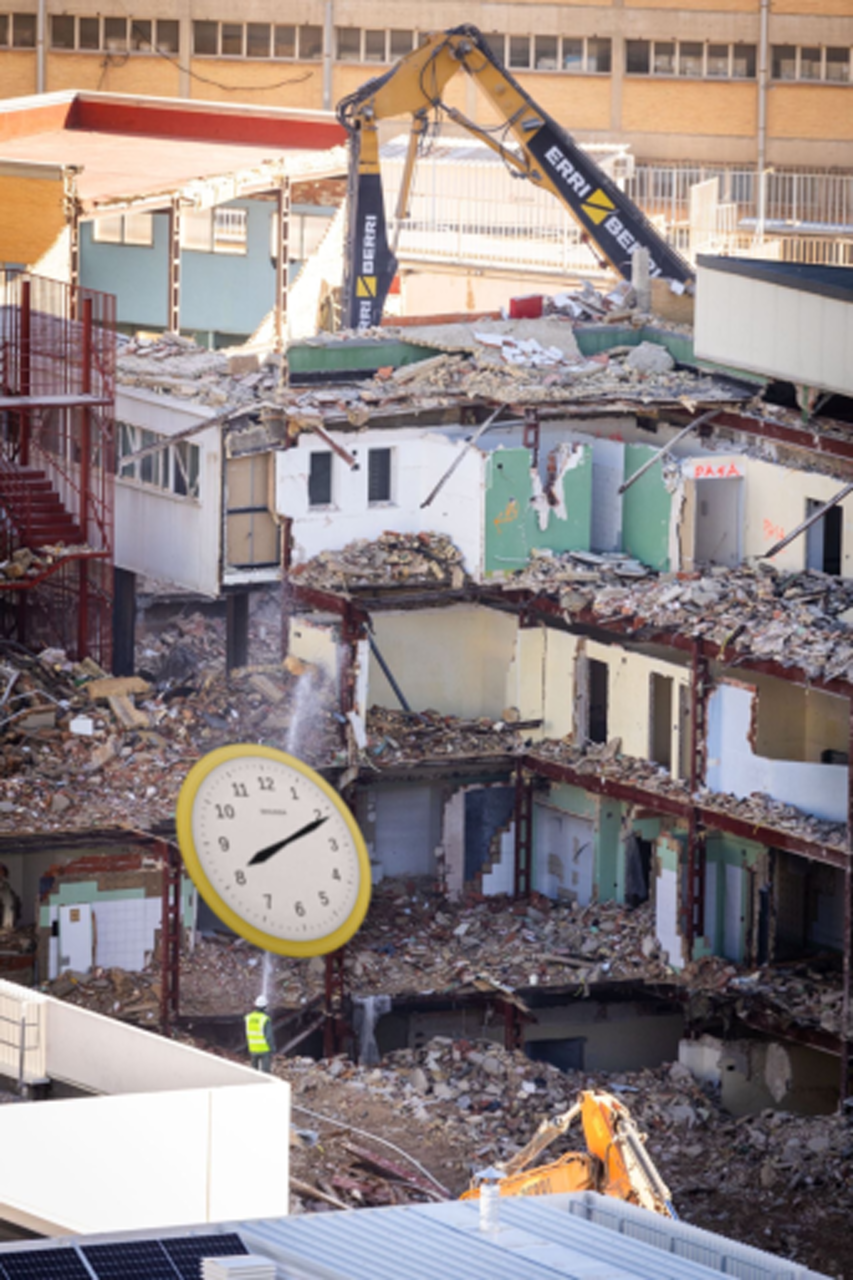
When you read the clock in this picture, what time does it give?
8:11
